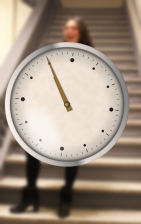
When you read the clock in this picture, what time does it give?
10:55
